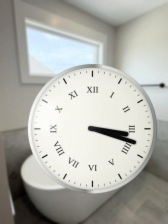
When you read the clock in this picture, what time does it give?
3:18
